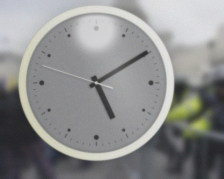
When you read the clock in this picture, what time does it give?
5:09:48
